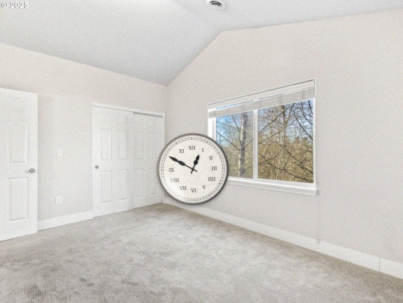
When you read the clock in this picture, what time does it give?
12:50
